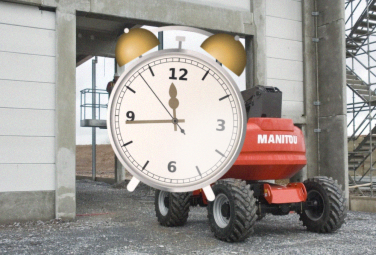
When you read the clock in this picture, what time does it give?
11:43:53
